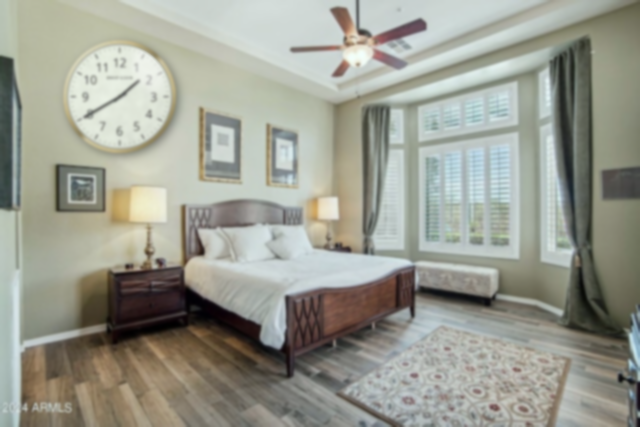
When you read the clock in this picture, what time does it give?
1:40
